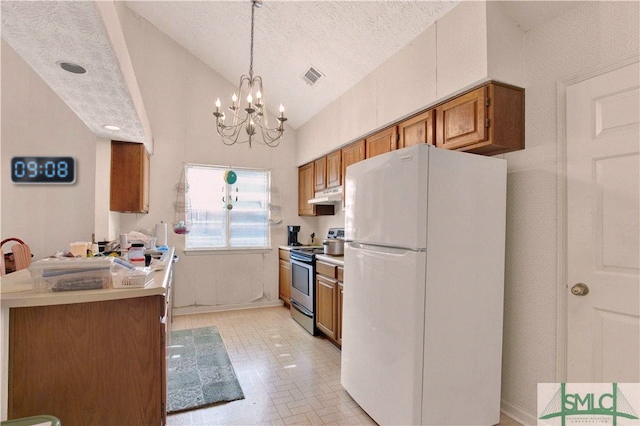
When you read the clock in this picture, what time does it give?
9:08
